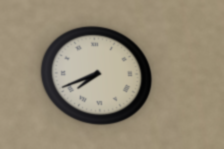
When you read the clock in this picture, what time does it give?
7:41
